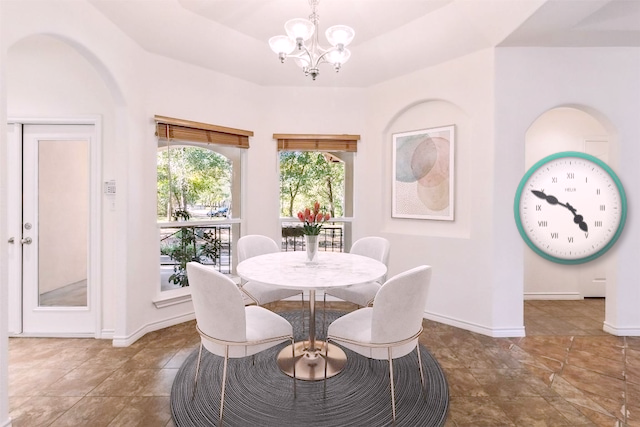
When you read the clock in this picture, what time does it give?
4:49
